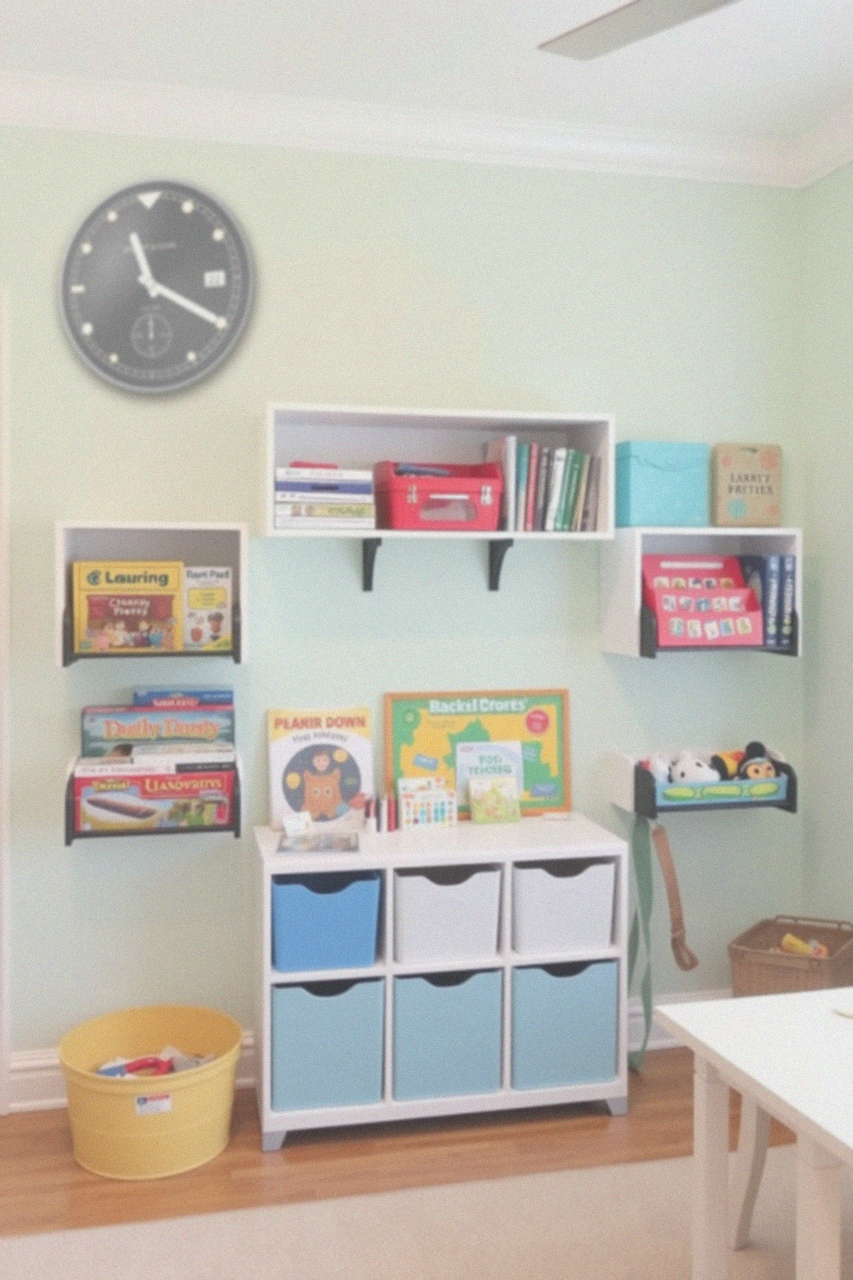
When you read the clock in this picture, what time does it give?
11:20
